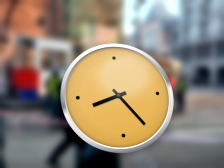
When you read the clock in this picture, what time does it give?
8:24
